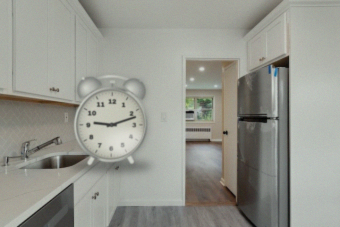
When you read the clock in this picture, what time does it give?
9:12
